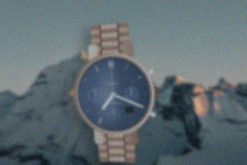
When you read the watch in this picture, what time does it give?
7:19
